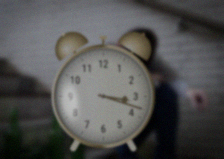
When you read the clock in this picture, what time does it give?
3:18
